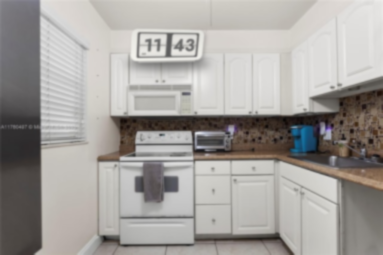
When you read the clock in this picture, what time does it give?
11:43
